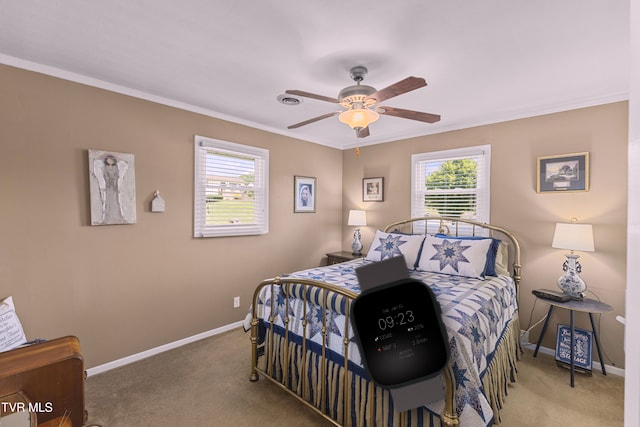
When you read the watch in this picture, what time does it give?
9:23
